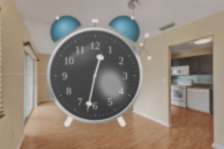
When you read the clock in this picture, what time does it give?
12:32
